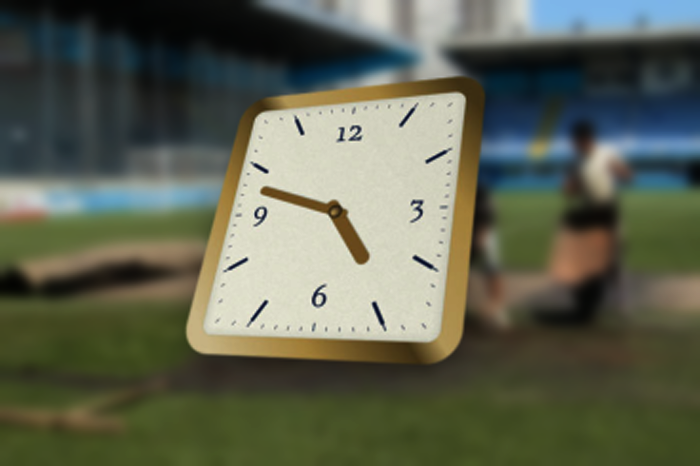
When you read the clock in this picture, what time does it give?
4:48
